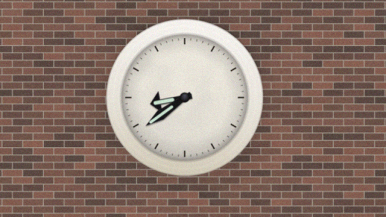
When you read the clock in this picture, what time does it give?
8:39
